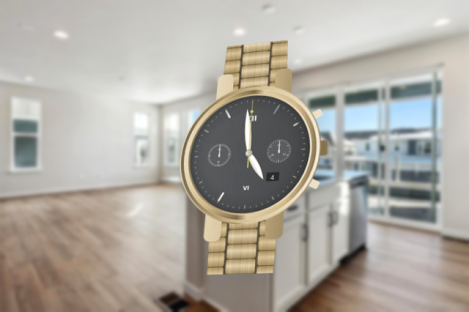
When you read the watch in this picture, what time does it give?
4:59
